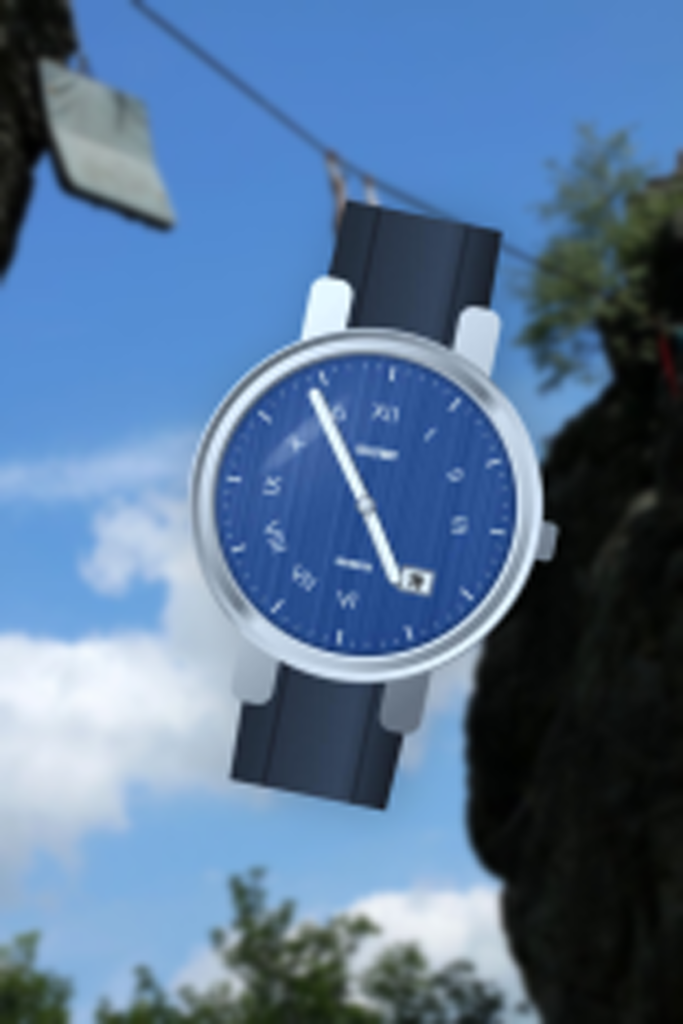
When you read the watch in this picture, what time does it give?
4:54
